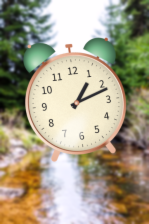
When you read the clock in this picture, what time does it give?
1:12
